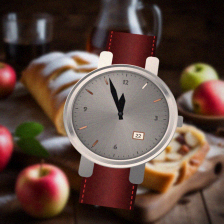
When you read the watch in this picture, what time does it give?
11:56
